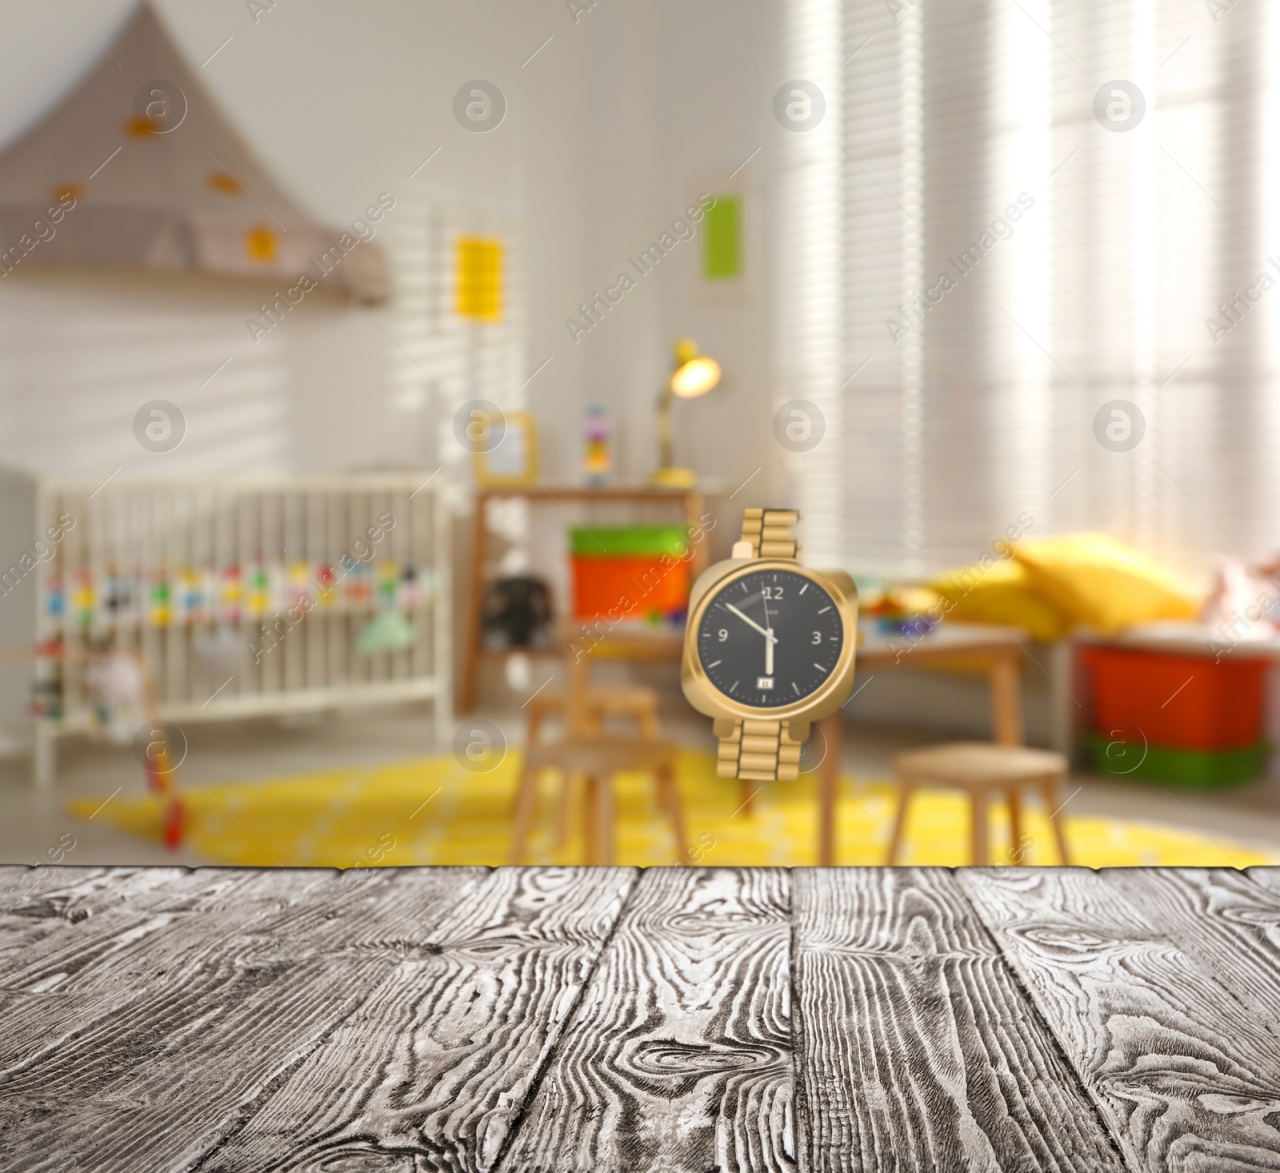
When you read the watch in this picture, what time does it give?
5:50:58
